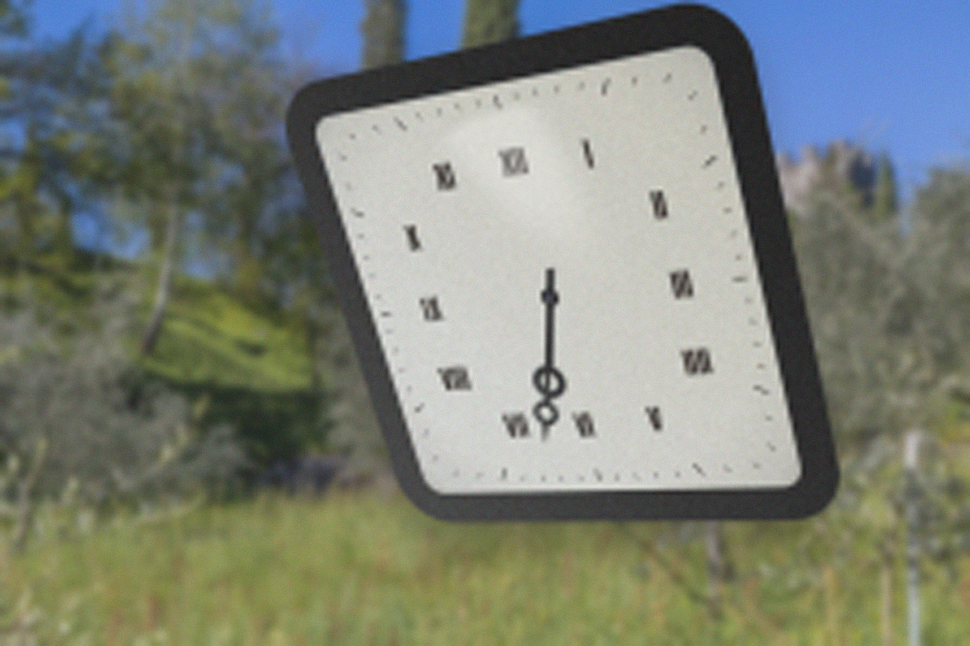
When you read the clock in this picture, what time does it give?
6:33
